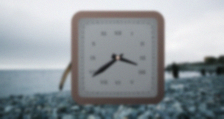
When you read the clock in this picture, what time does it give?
3:39
